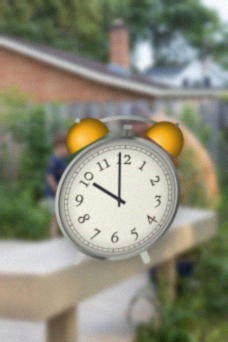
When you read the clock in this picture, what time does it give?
9:59
